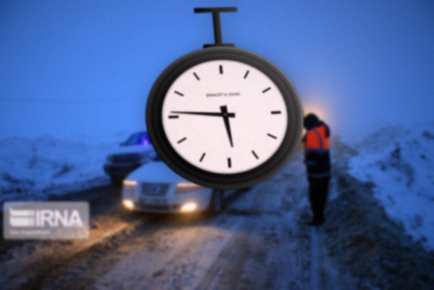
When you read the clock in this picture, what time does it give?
5:46
